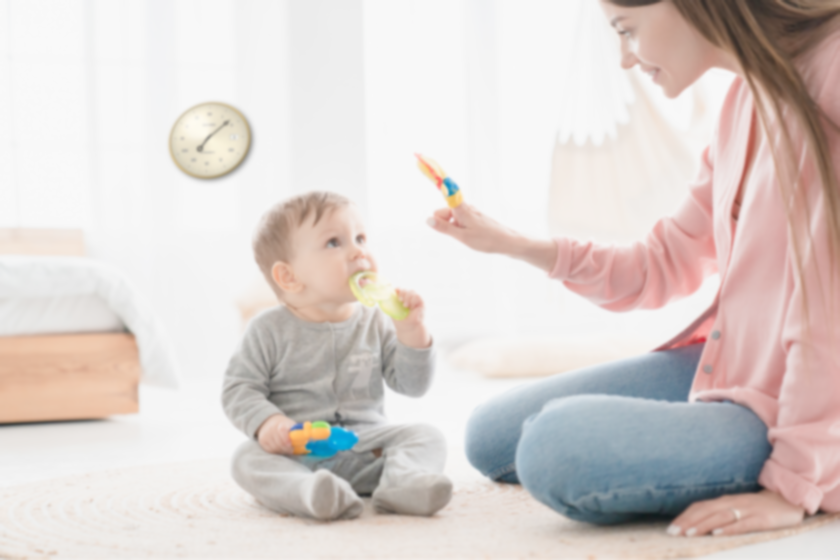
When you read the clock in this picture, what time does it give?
7:08
